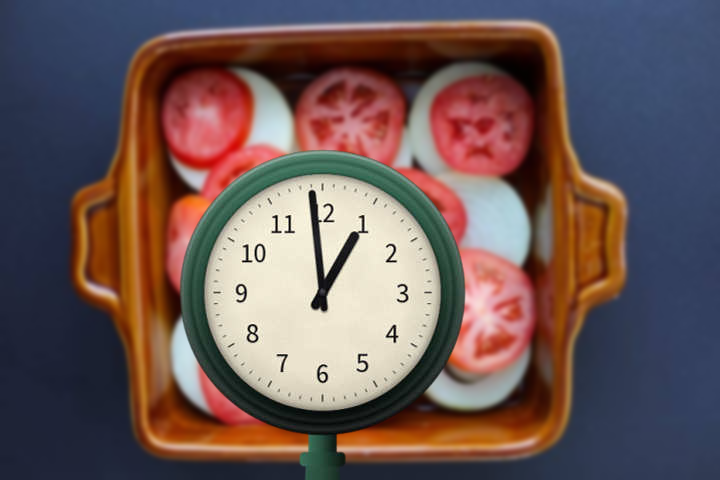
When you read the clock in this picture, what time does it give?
12:59
